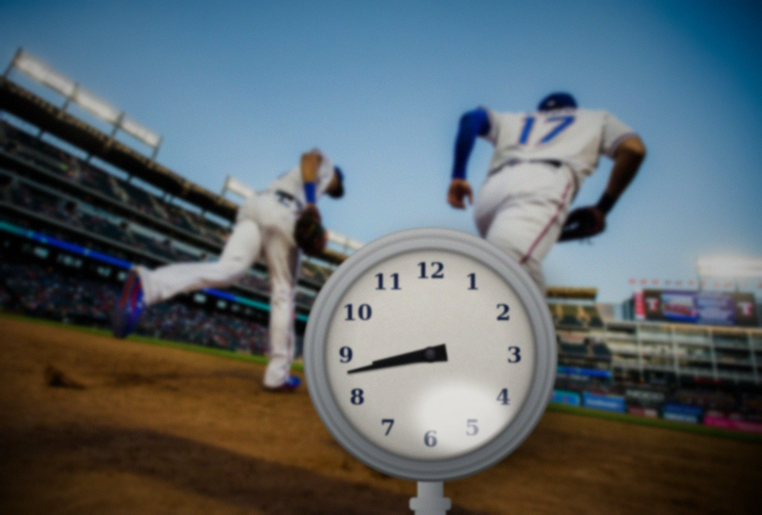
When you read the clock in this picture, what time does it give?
8:43
